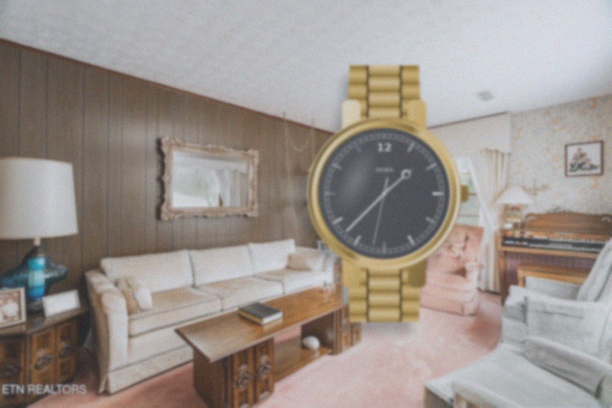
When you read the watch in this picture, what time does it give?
1:37:32
